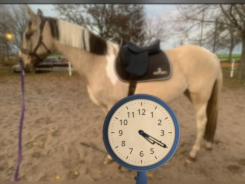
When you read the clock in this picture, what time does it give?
4:20
